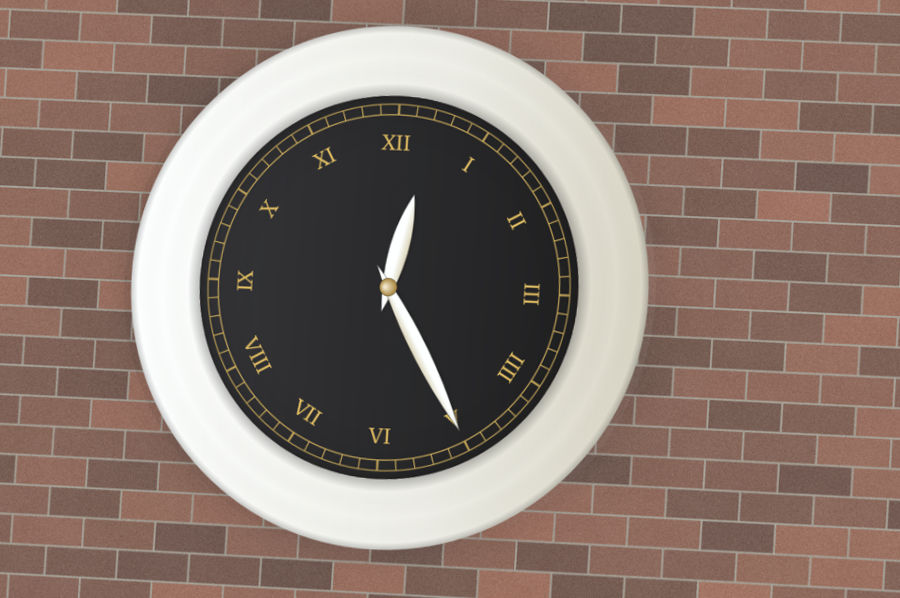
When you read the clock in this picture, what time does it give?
12:25
